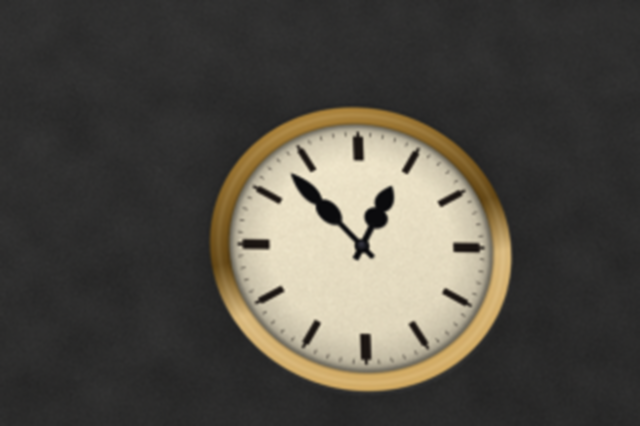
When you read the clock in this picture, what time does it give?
12:53
